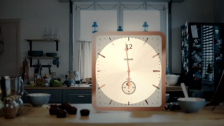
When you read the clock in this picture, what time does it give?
5:59
